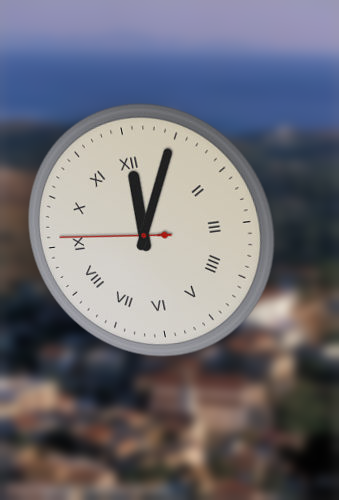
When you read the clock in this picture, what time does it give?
12:04:46
